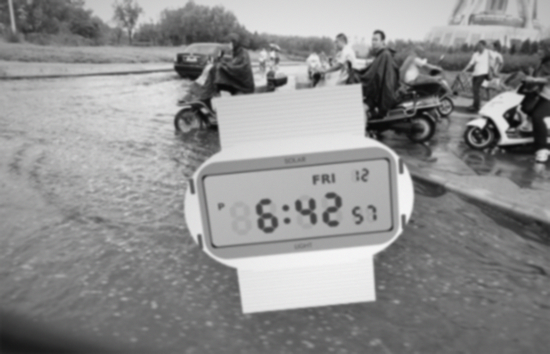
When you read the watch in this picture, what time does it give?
6:42:57
